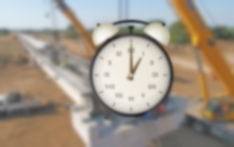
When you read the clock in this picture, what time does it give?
1:00
